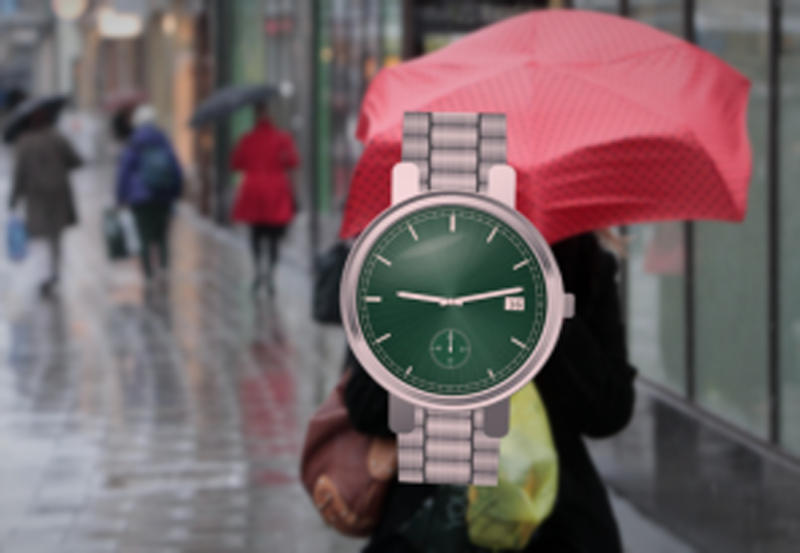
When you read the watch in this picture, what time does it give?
9:13
